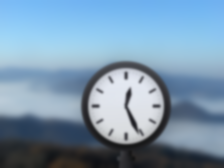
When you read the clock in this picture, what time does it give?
12:26
